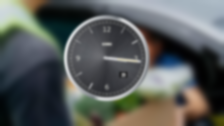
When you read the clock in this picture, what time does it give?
3:16
